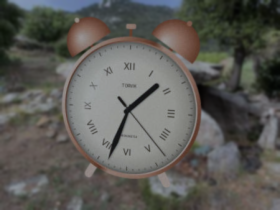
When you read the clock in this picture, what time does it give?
1:33:23
